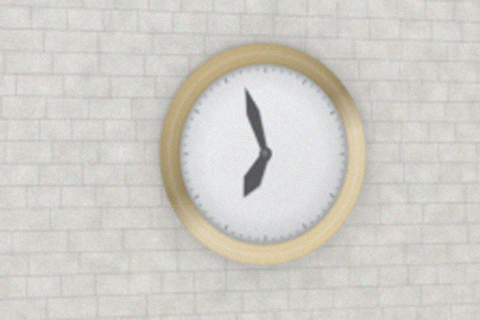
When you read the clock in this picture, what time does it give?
6:57
